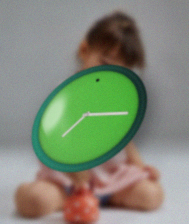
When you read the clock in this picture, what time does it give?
7:15
